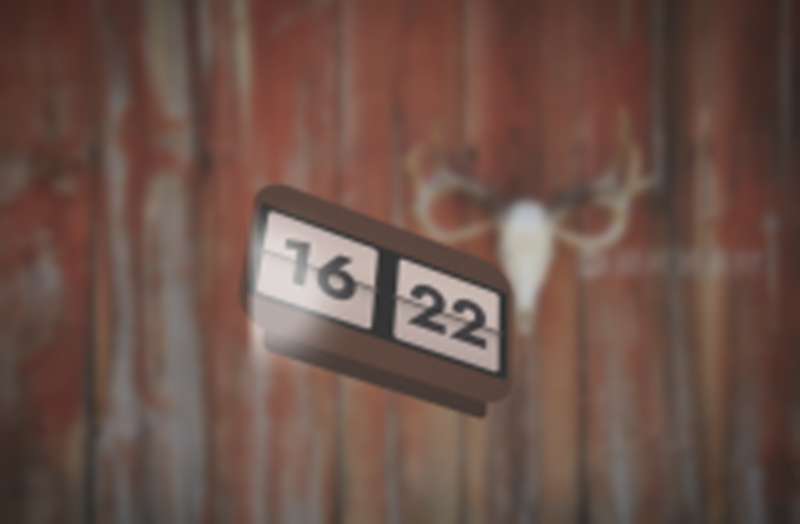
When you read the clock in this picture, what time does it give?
16:22
